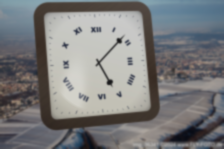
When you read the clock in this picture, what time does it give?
5:08
